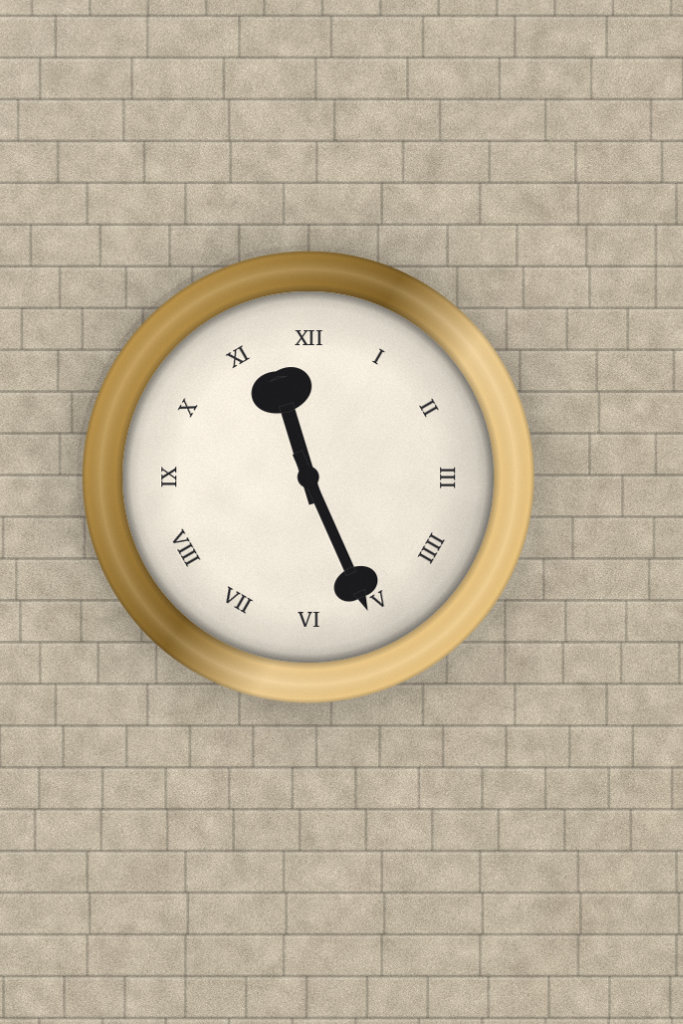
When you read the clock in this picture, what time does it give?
11:26
